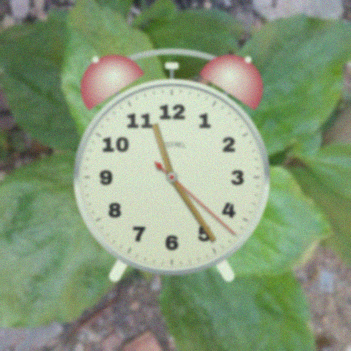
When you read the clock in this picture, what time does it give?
11:24:22
